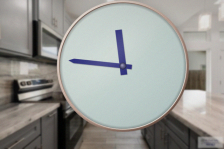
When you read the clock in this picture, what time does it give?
11:46
